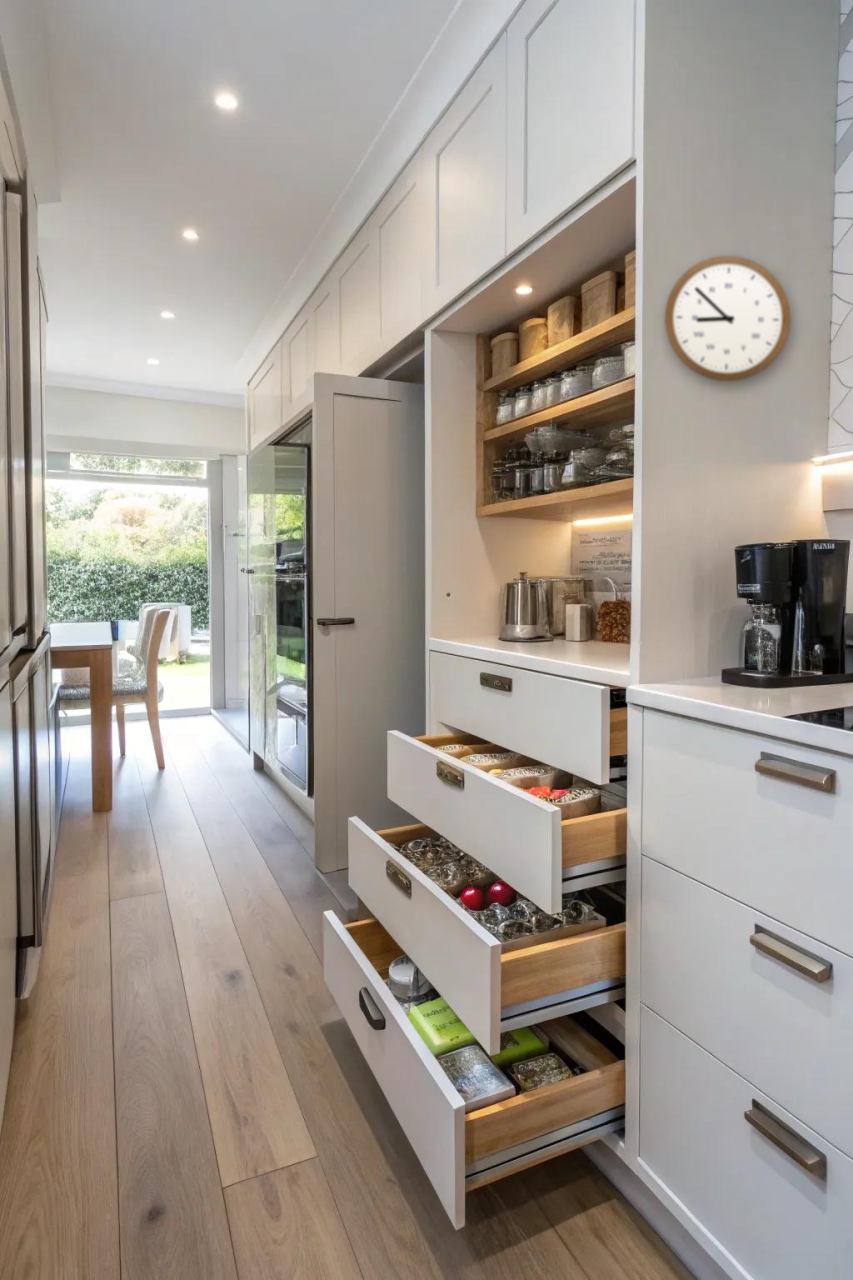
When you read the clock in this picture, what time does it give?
8:52
